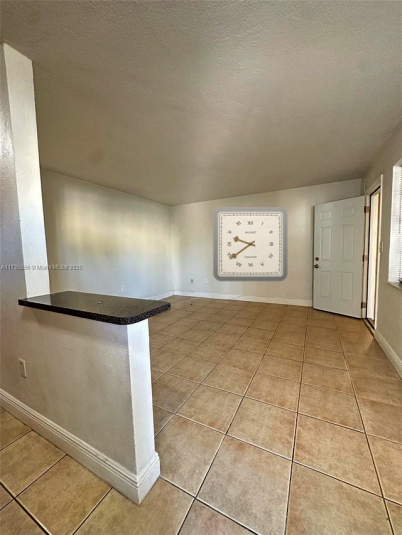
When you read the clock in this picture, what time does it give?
9:39
